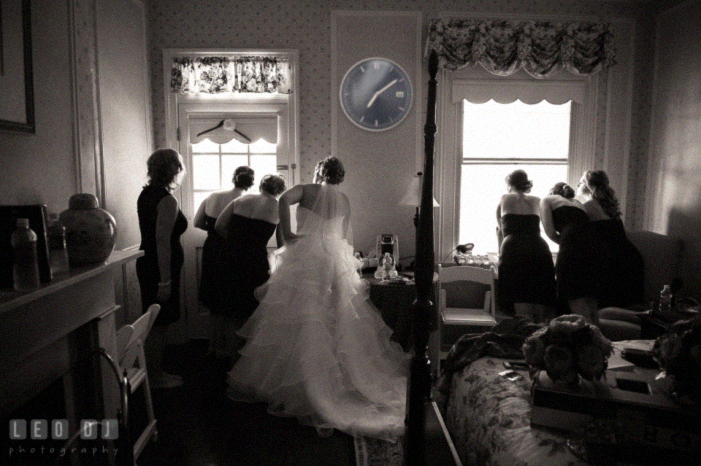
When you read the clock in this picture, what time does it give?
7:09
